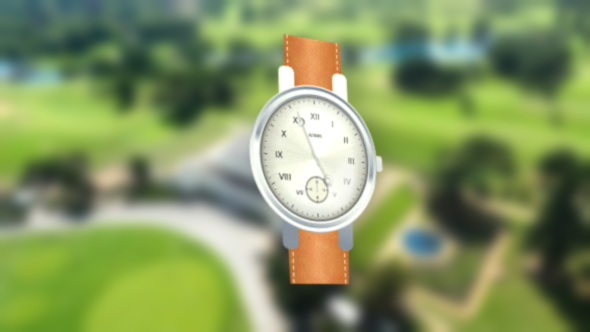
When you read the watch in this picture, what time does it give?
4:56
